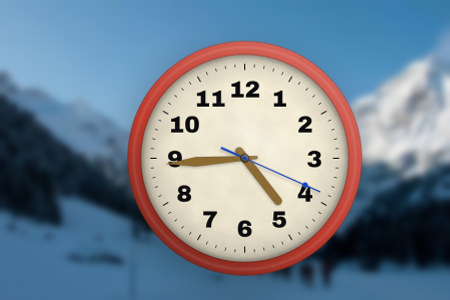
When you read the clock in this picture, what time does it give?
4:44:19
